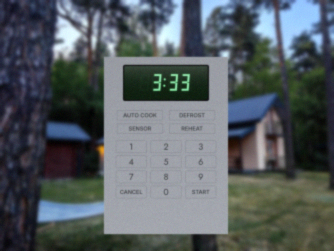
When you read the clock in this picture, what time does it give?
3:33
